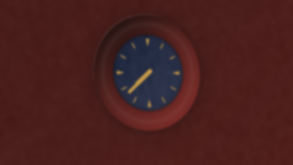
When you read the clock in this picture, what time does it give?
7:38
